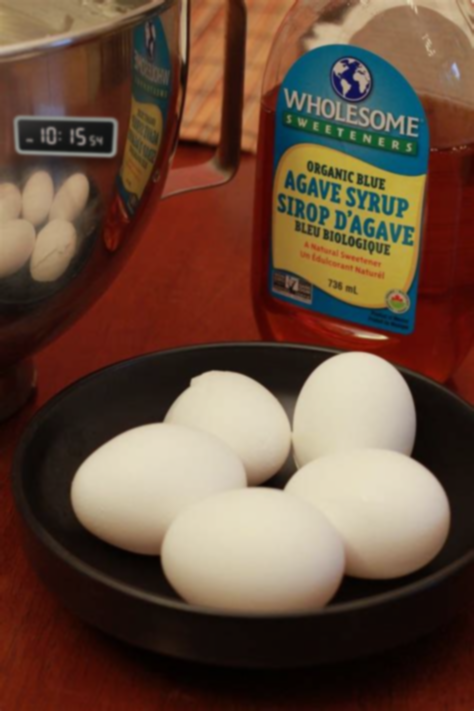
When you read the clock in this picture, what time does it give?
10:15
